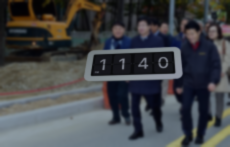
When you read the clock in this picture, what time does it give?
11:40
